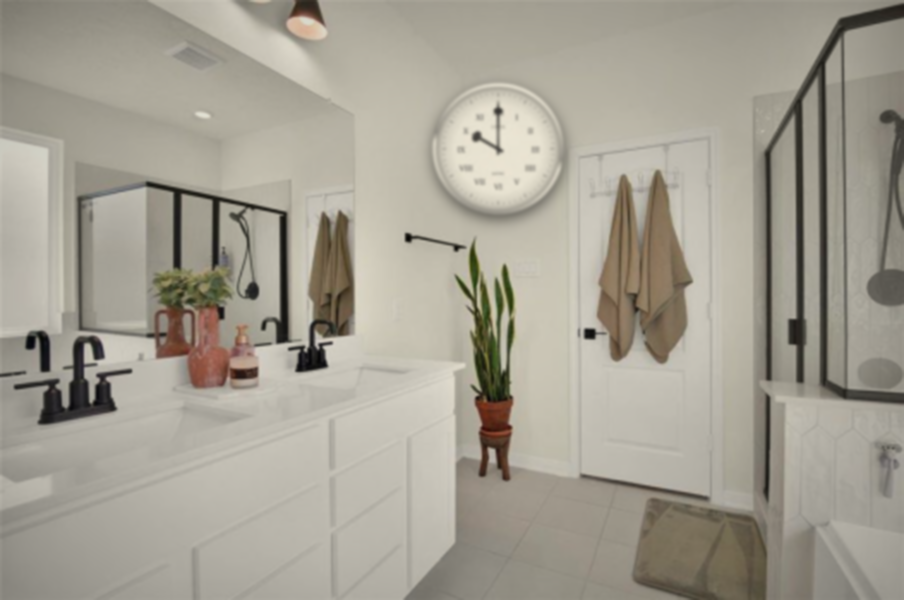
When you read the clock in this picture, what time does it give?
10:00
